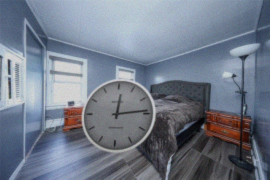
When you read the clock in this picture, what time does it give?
12:14
